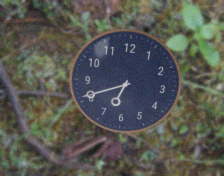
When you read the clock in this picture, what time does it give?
6:41
